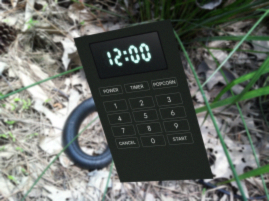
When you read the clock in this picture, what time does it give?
12:00
